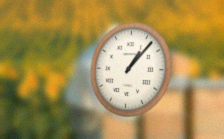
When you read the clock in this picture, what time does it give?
1:07
